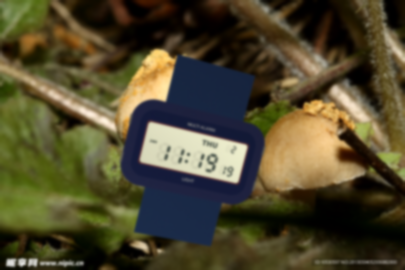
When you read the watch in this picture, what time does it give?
11:19
